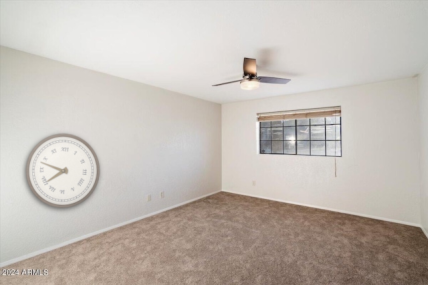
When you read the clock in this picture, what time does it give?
7:48
